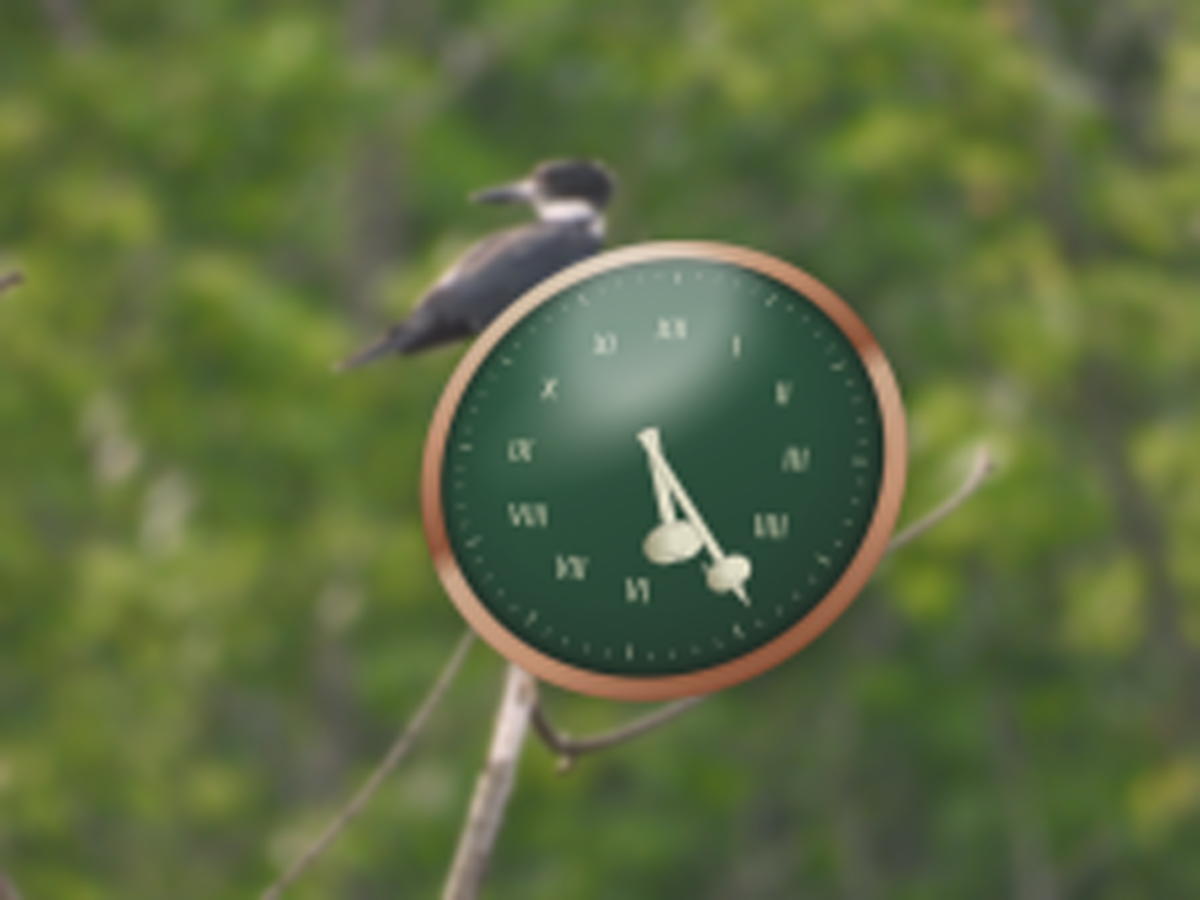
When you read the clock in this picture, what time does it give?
5:24
